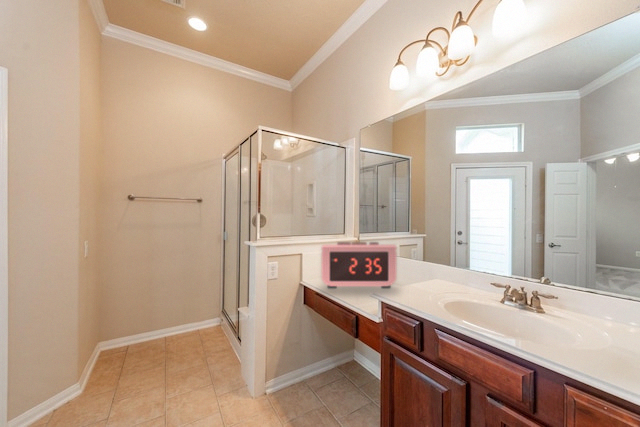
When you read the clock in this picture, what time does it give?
2:35
